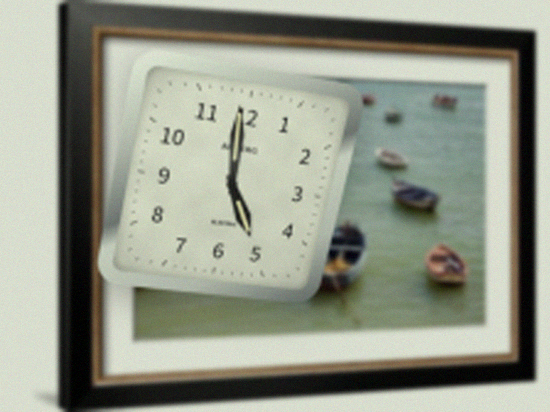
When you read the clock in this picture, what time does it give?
4:59
